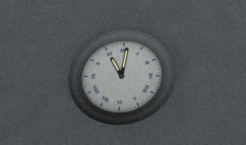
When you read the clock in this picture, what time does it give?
11:01
